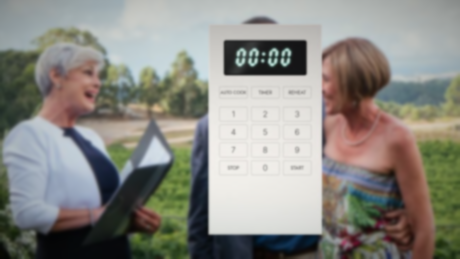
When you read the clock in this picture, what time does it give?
0:00
